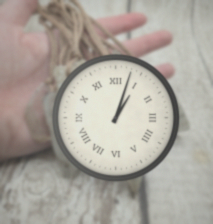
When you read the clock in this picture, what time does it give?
1:03
